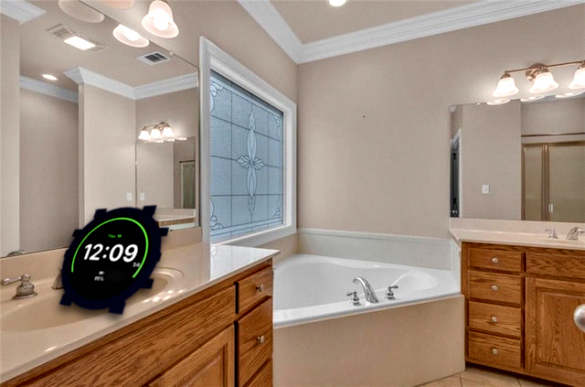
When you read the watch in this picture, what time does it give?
12:09
